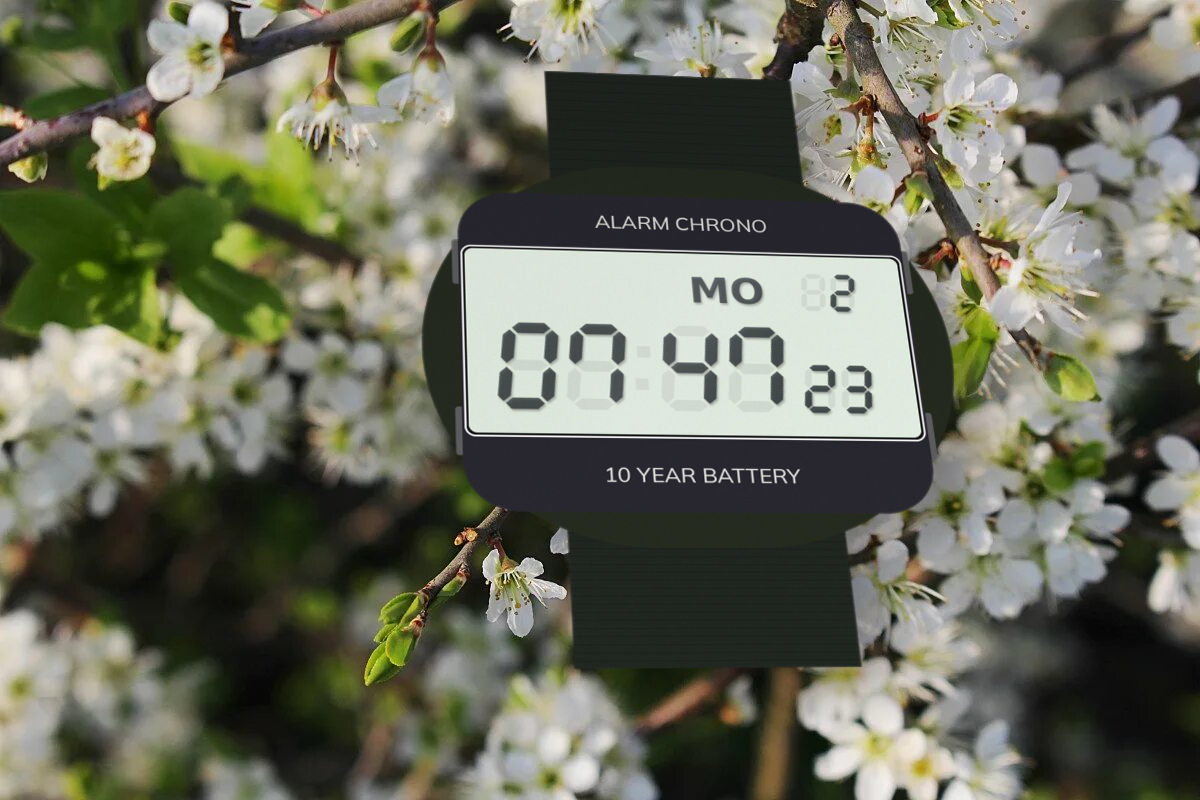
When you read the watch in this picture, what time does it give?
7:47:23
